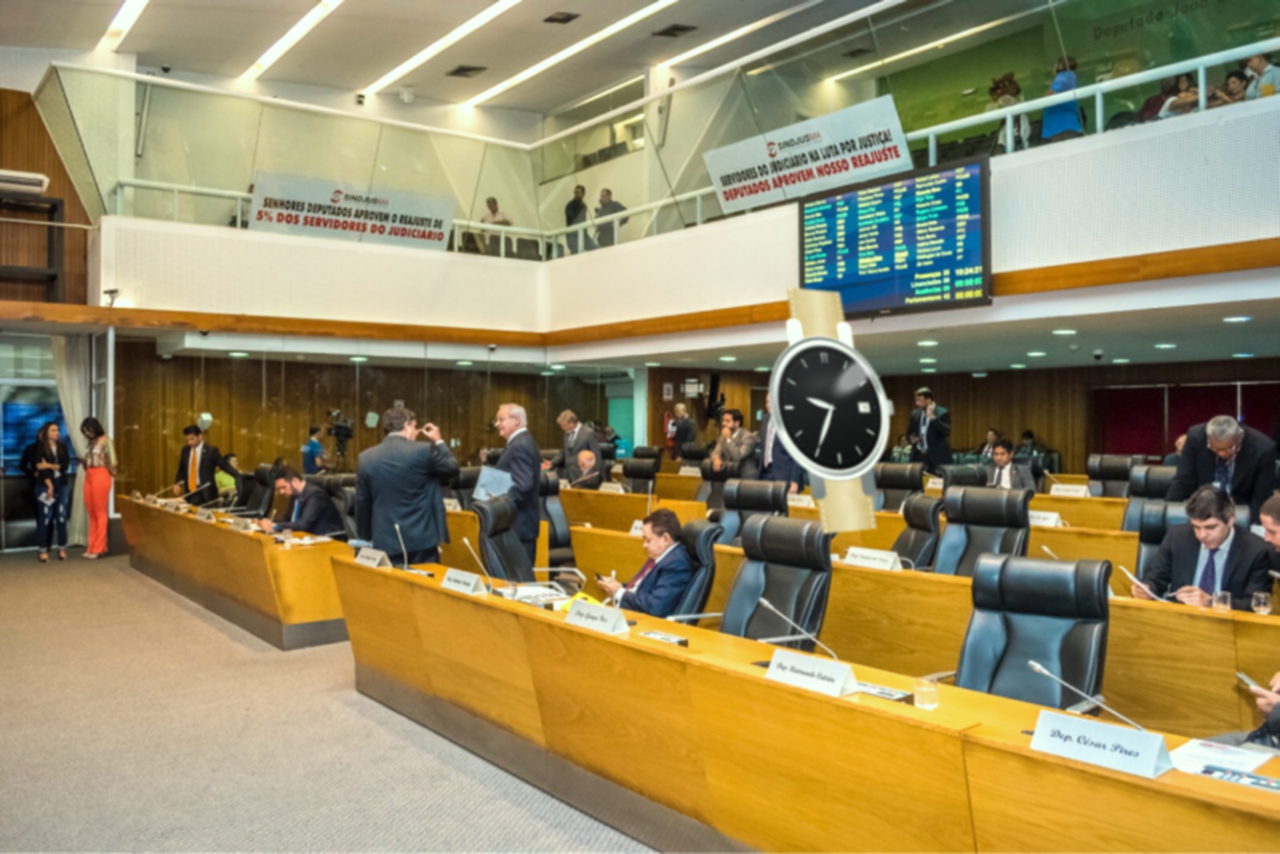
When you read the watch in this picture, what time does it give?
9:35
